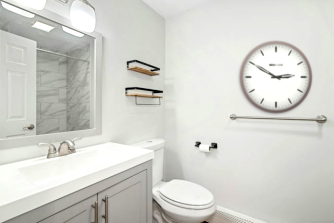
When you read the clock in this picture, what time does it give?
2:50
